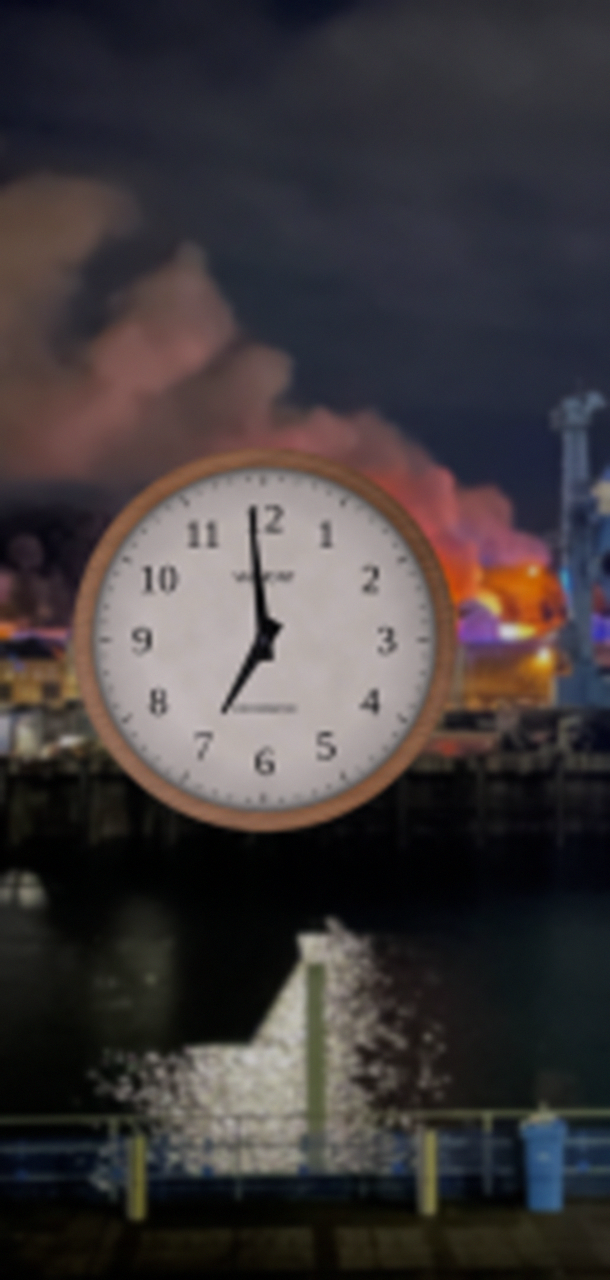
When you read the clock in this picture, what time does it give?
6:59
